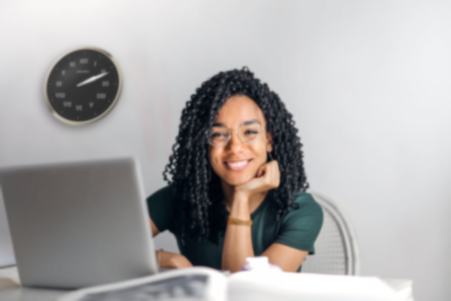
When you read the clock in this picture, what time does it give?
2:11
